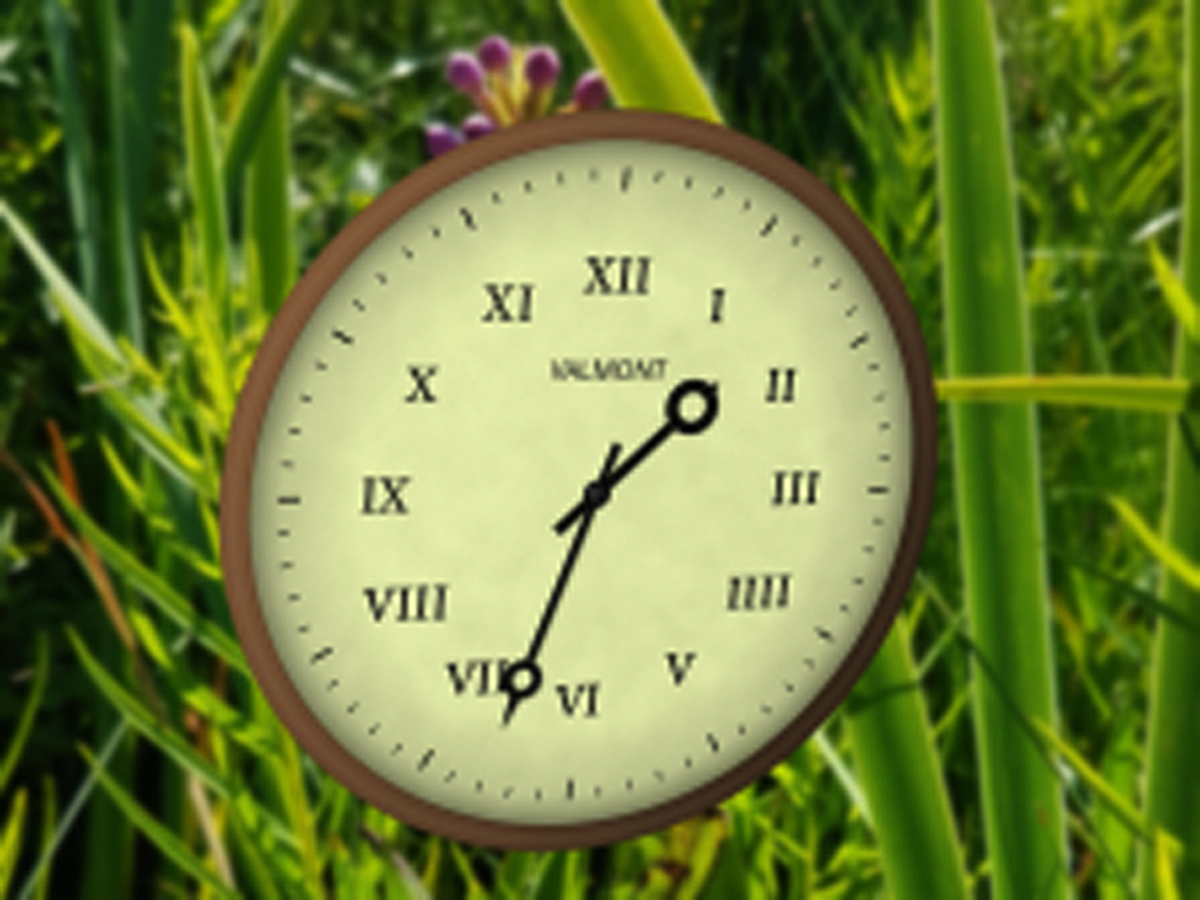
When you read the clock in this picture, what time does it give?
1:33
